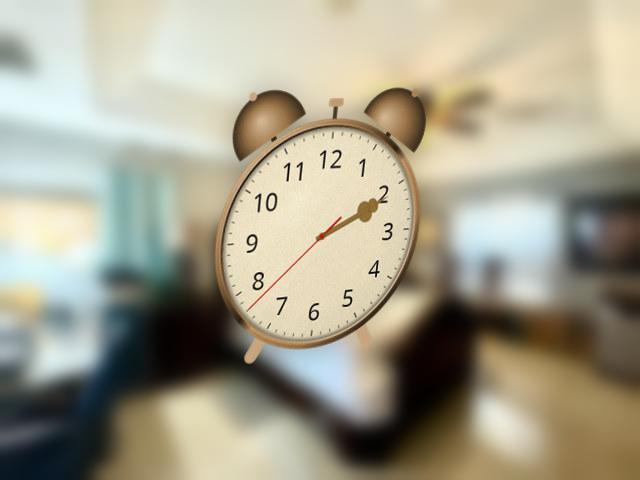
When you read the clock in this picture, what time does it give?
2:10:38
